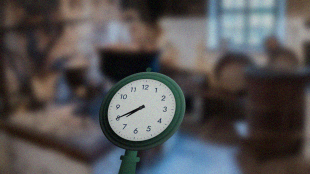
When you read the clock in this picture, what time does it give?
7:40
